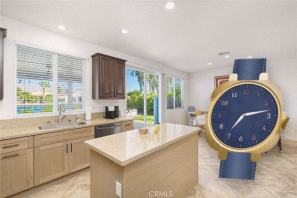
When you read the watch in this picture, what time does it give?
7:13
